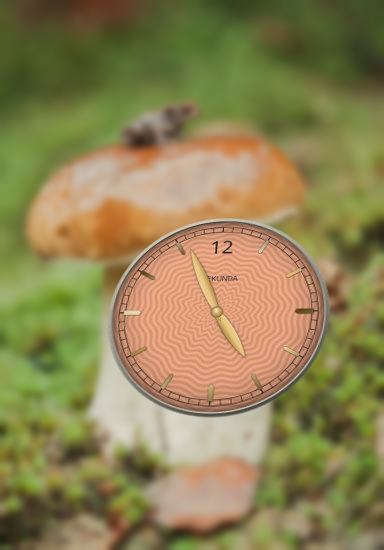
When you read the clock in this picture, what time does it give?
4:56
